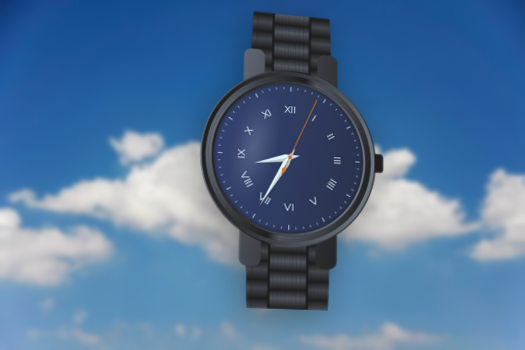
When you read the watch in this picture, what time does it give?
8:35:04
